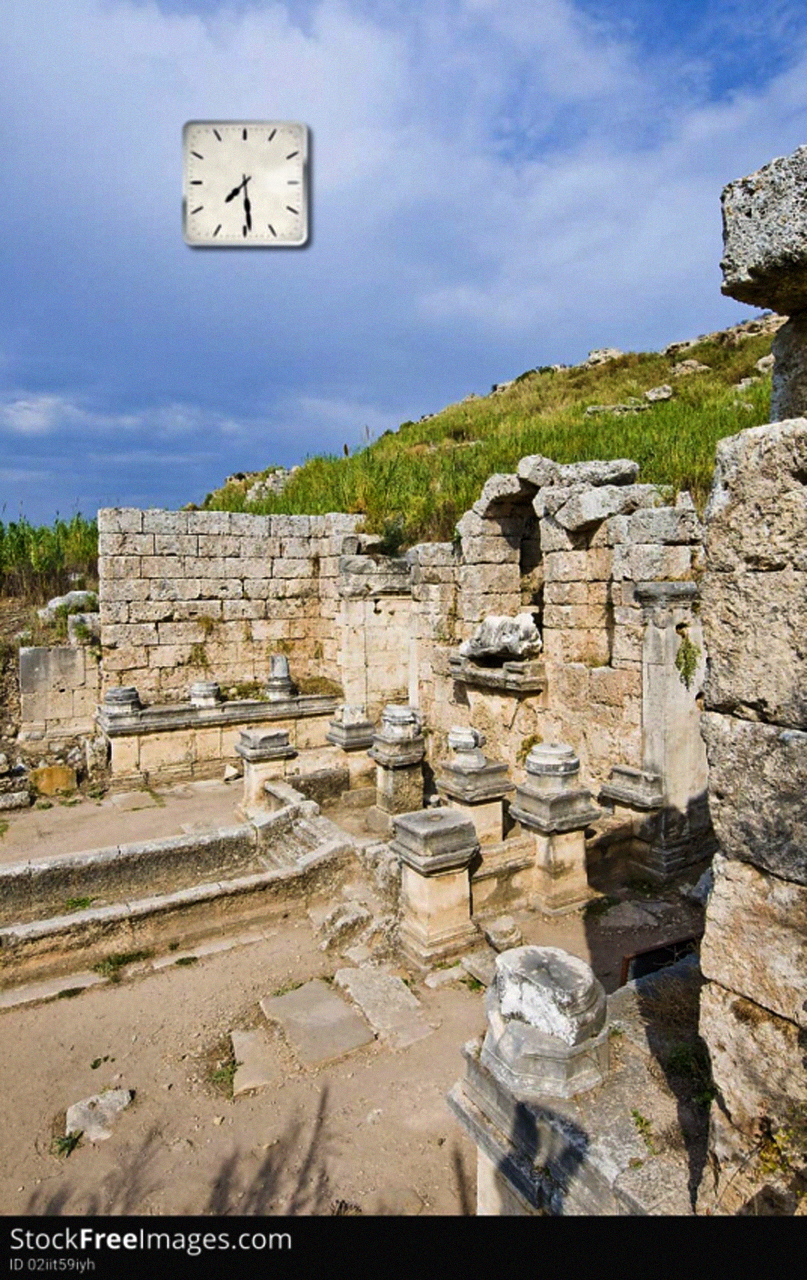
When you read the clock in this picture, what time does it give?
7:29
